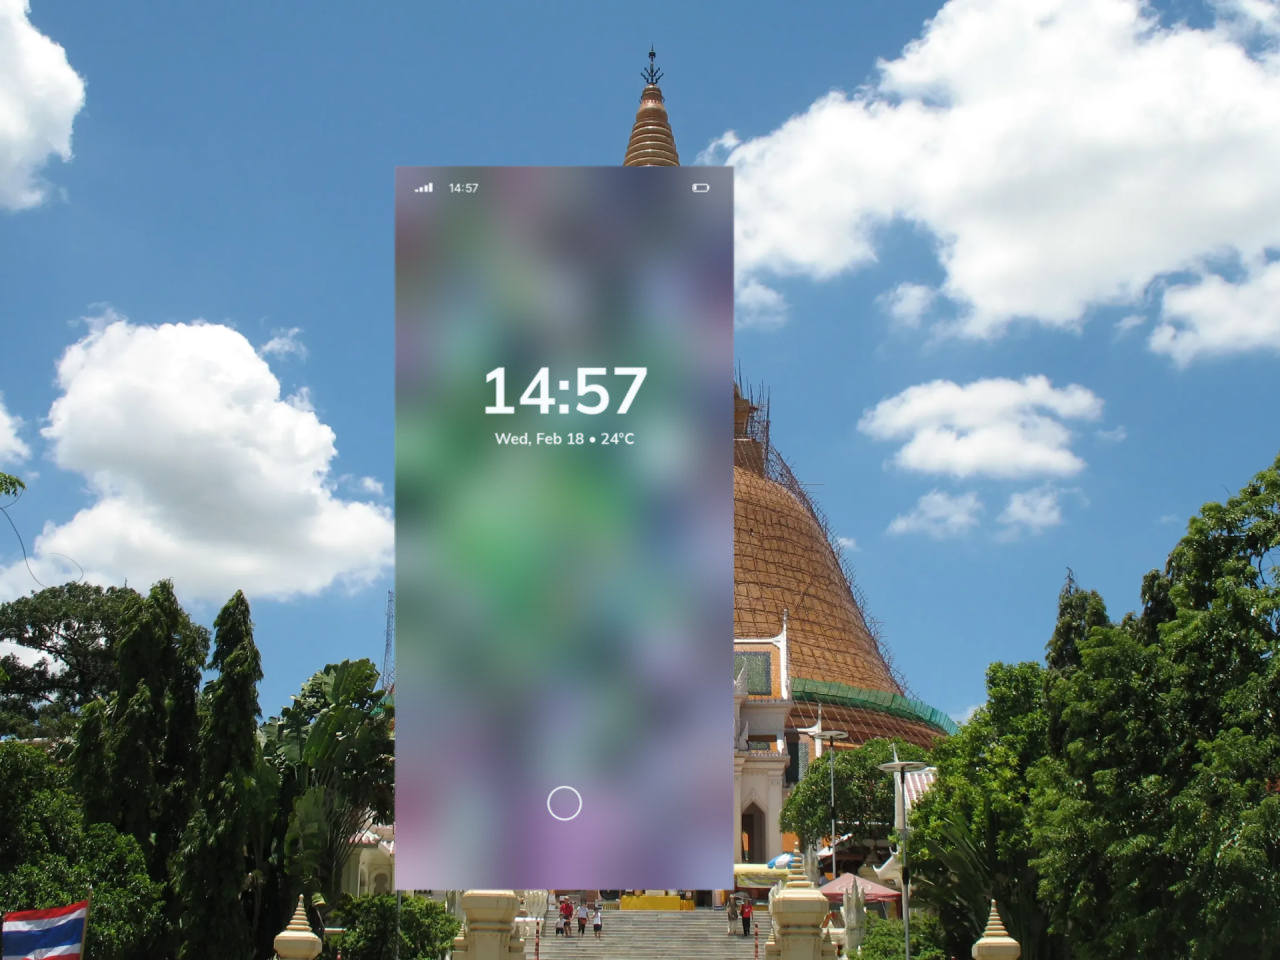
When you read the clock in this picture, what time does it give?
14:57
